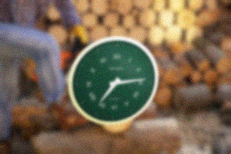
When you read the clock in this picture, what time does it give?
7:14
